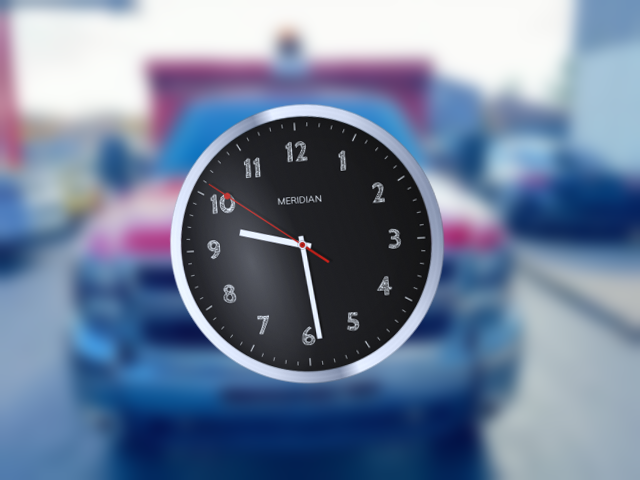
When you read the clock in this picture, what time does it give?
9:28:51
